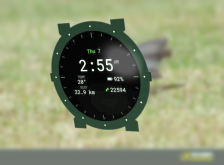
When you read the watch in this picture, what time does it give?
2:55
